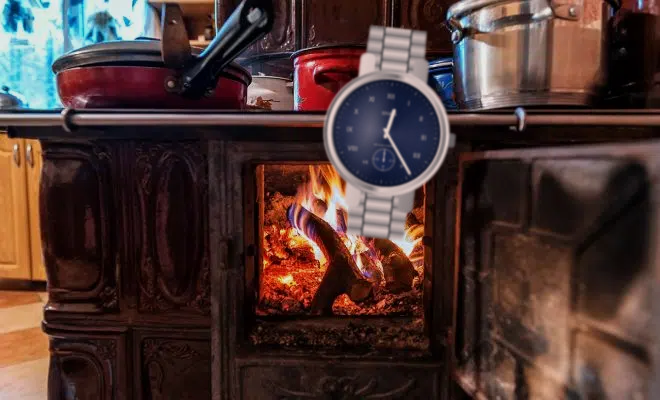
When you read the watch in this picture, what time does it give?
12:24
